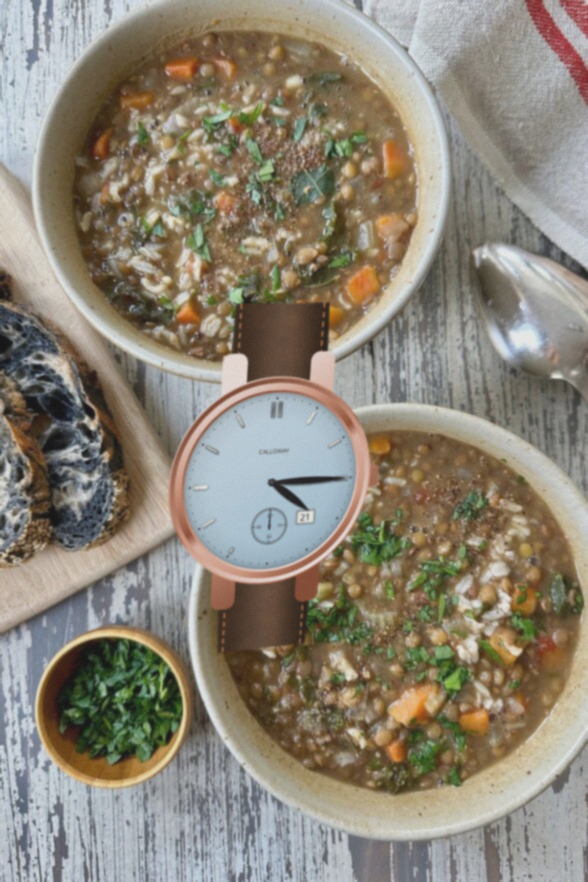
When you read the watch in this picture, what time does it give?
4:15
